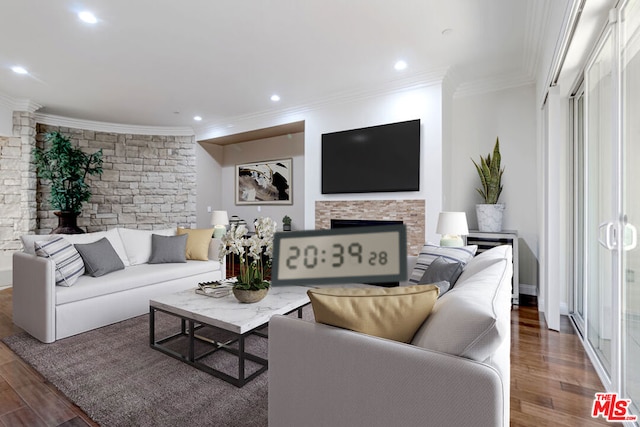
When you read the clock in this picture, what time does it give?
20:39:28
